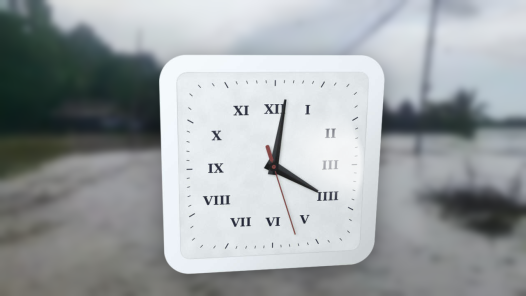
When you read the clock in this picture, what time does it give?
4:01:27
